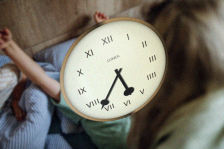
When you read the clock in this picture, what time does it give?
5:37
